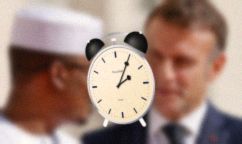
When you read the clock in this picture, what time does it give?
2:05
